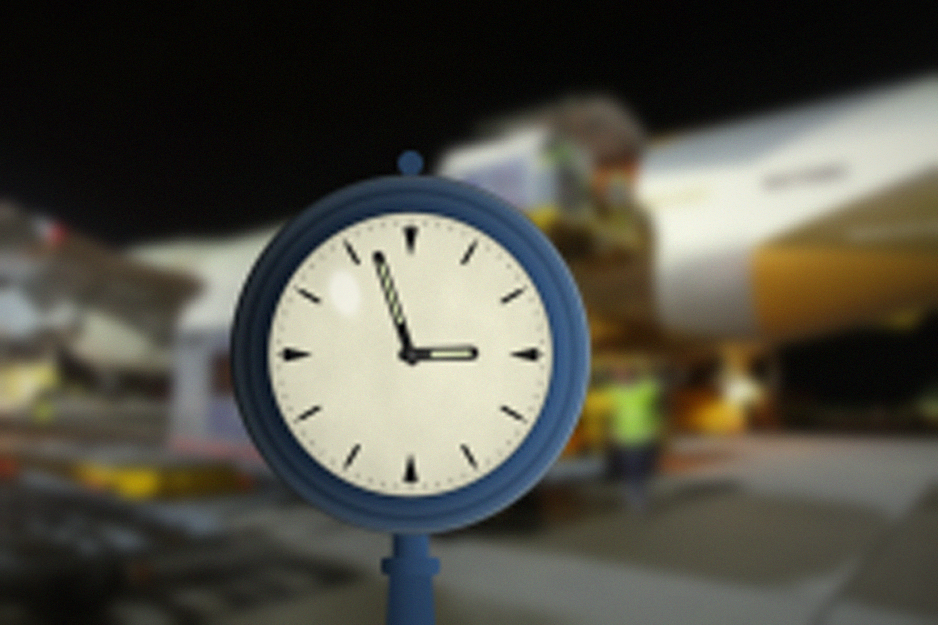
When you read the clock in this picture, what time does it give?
2:57
